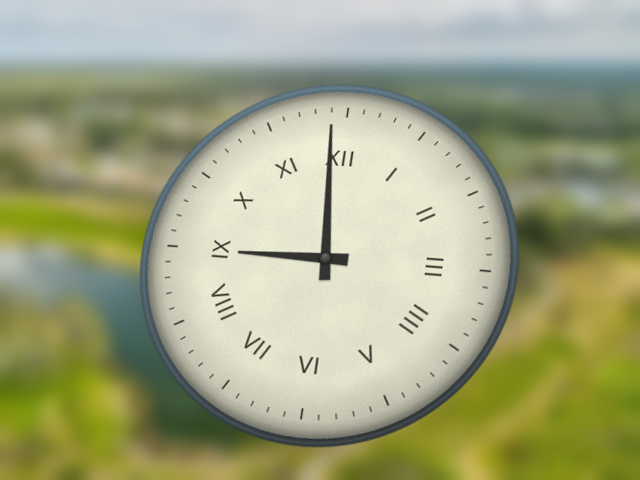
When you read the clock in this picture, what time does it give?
8:59
